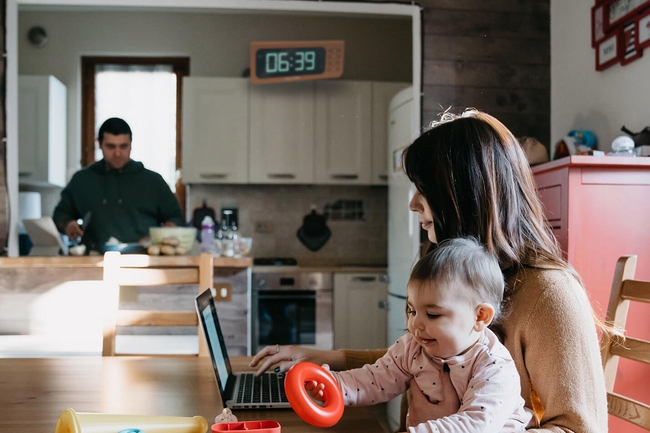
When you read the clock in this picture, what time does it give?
6:39
